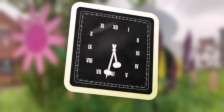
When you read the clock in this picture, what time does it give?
5:32
